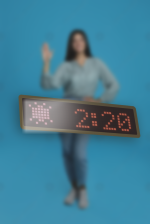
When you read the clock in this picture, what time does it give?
2:20
